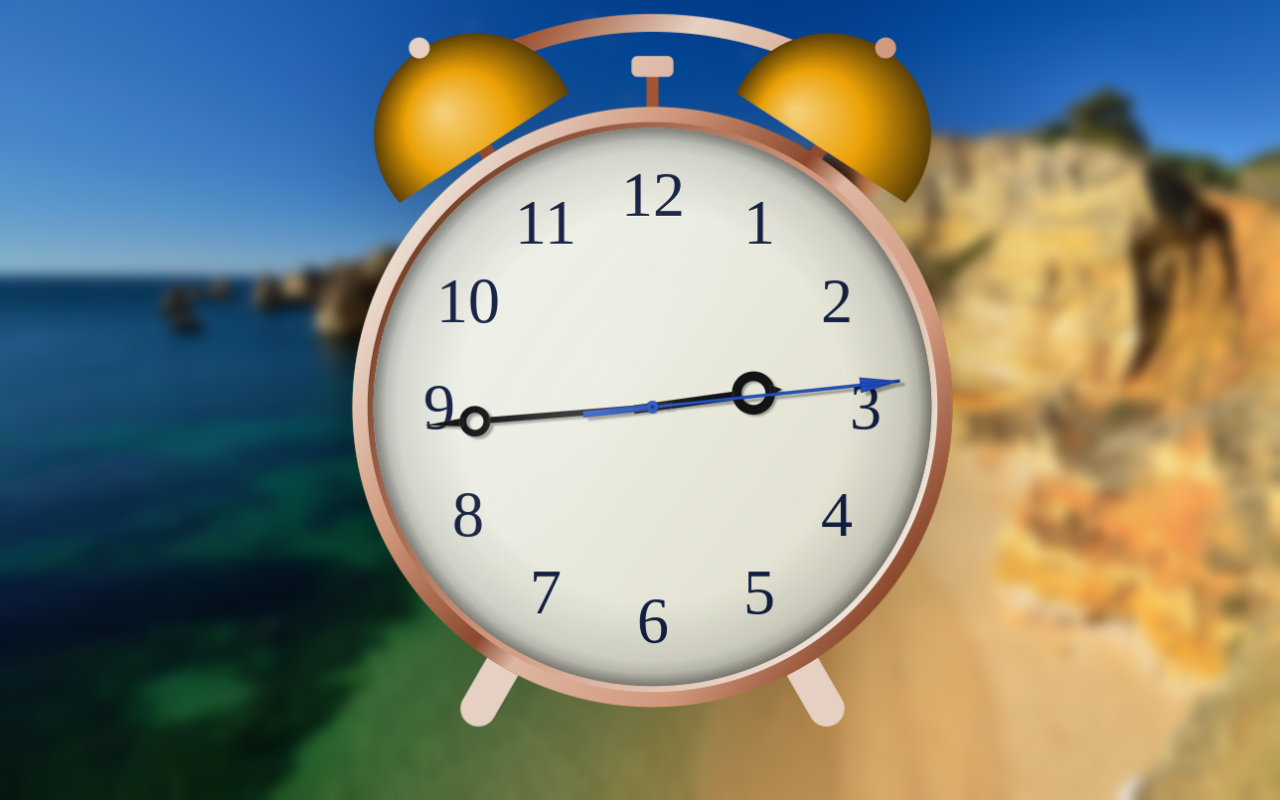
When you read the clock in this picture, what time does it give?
2:44:14
